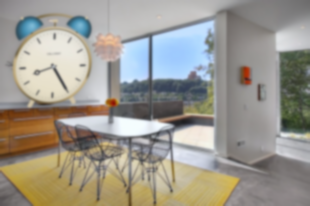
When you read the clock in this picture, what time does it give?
8:25
